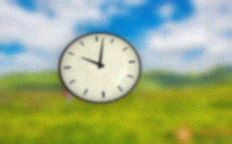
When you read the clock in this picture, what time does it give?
10:02
